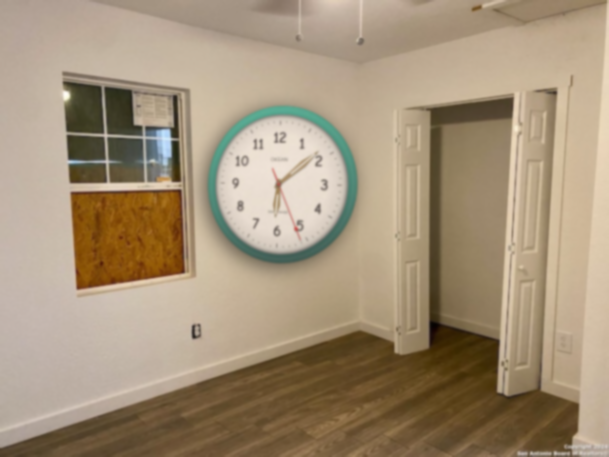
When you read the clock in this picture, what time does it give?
6:08:26
